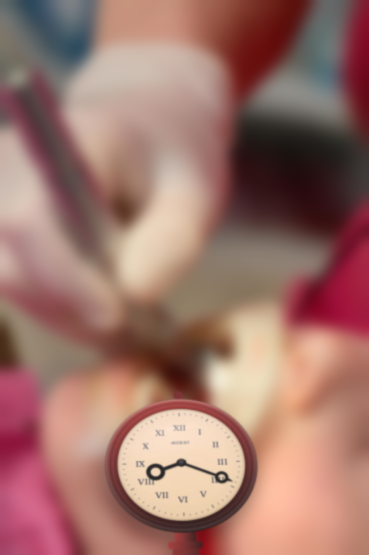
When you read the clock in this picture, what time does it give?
8:19
